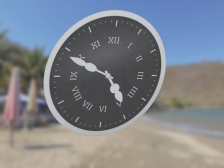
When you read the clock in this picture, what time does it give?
4:49
